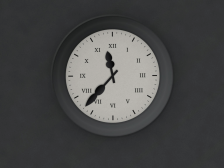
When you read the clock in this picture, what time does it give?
11:37
